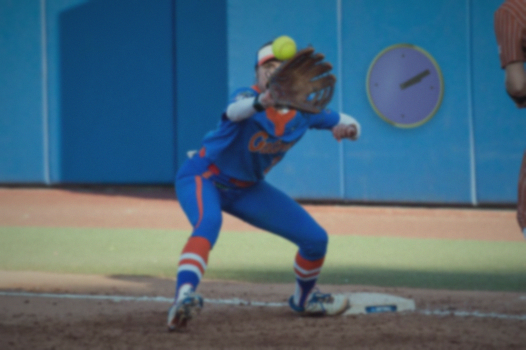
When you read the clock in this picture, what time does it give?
2:10
